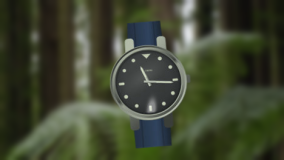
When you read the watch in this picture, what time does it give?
11:16
